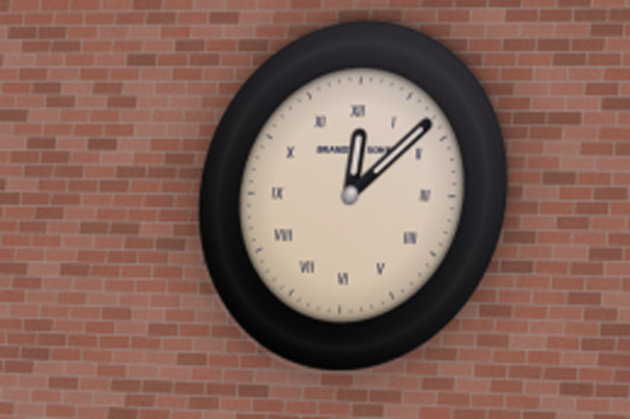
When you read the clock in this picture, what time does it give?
12:08
